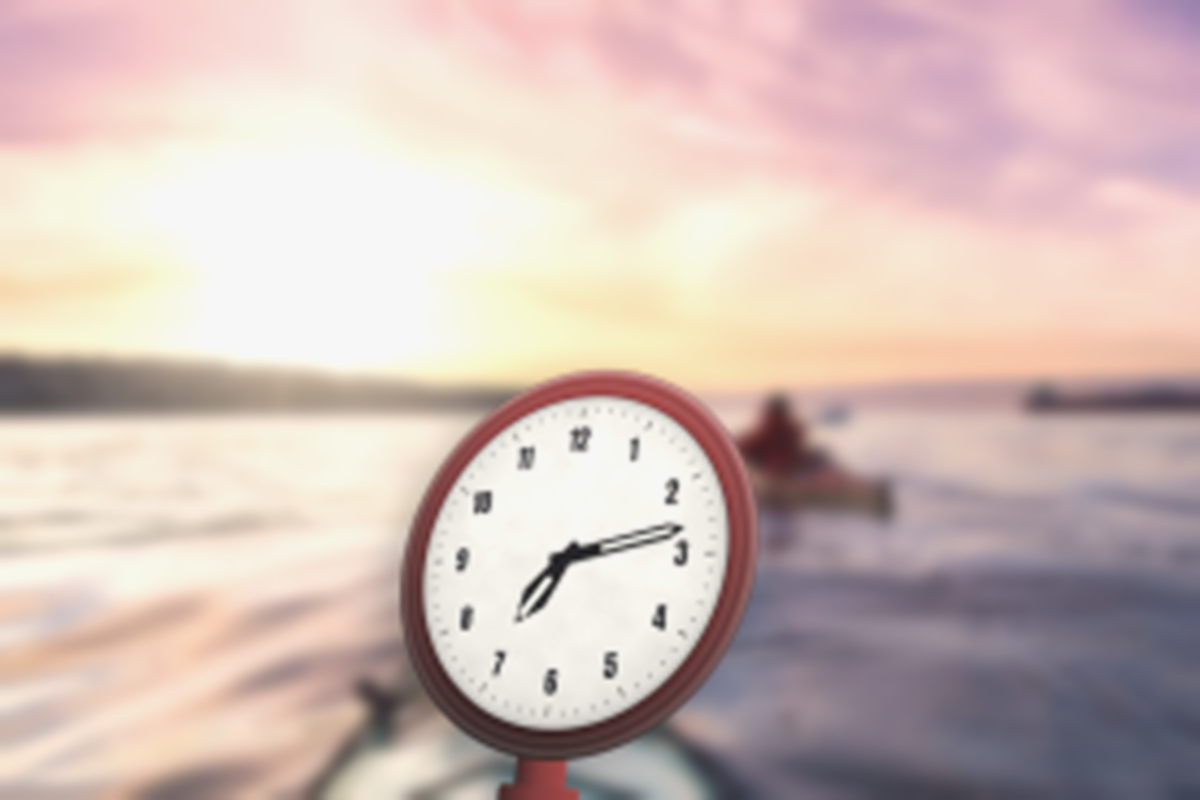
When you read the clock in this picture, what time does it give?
7:13
